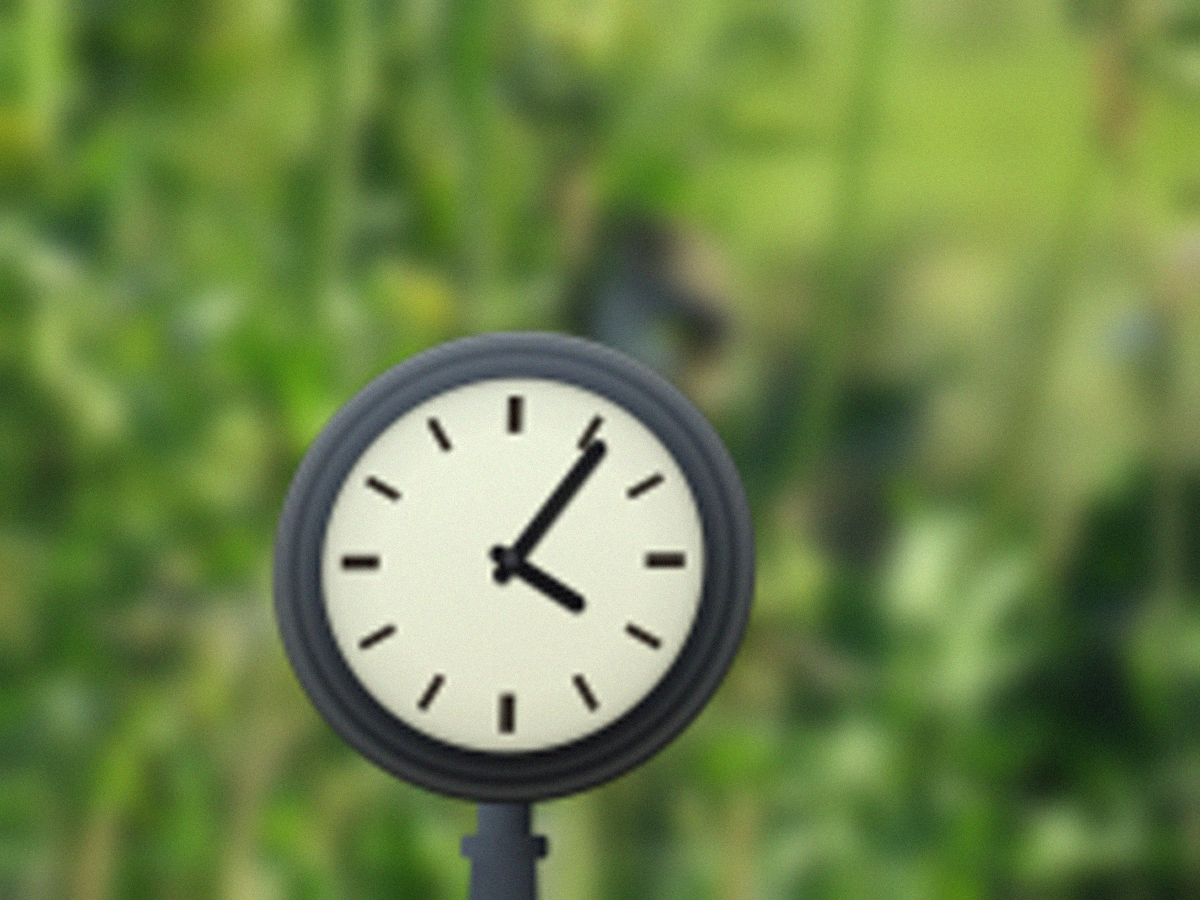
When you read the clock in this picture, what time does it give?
4:06
